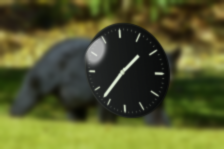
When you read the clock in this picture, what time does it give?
1:37
